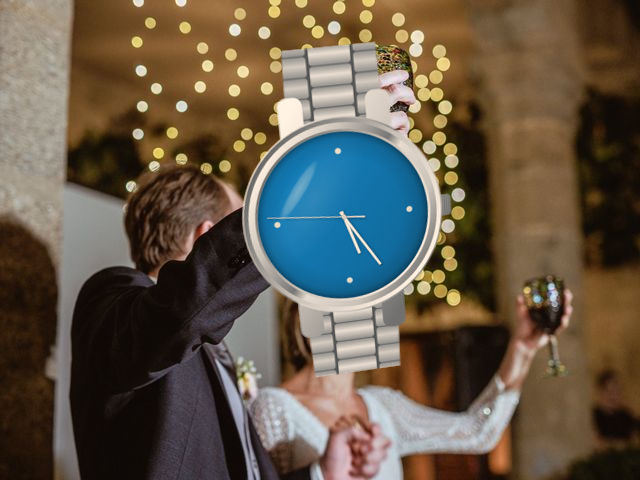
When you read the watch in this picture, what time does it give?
5:24:46
